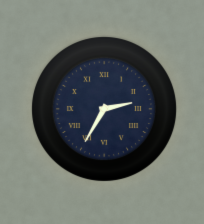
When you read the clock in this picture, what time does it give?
2:35
